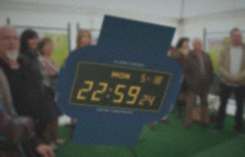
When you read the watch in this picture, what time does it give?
22:59
